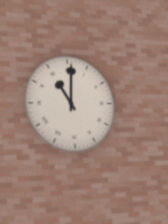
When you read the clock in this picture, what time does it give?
11:01
